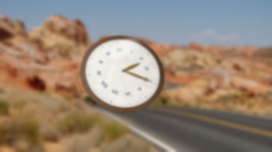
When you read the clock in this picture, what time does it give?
2:20
